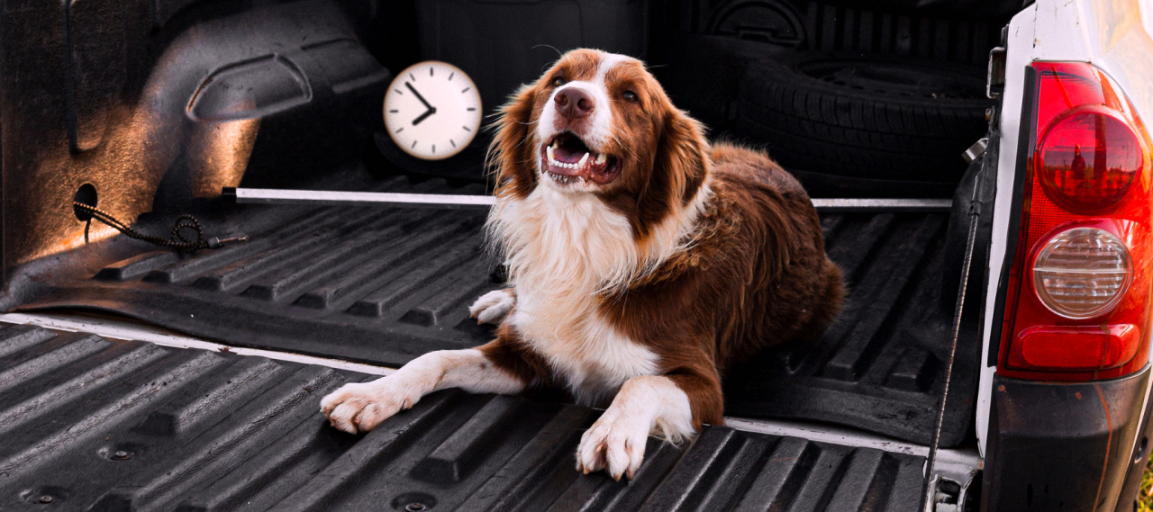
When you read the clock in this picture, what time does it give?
7:53
